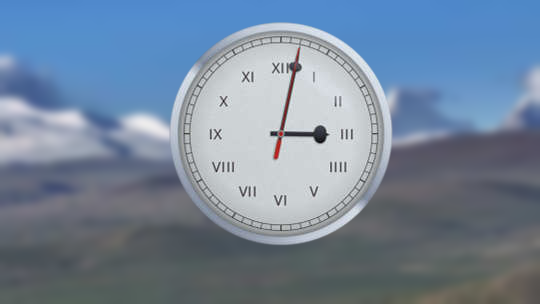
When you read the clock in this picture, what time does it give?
3:02:02
